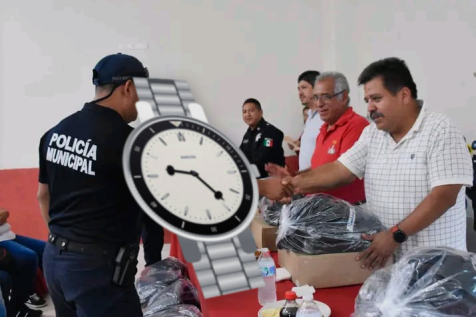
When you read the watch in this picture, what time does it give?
9:24
